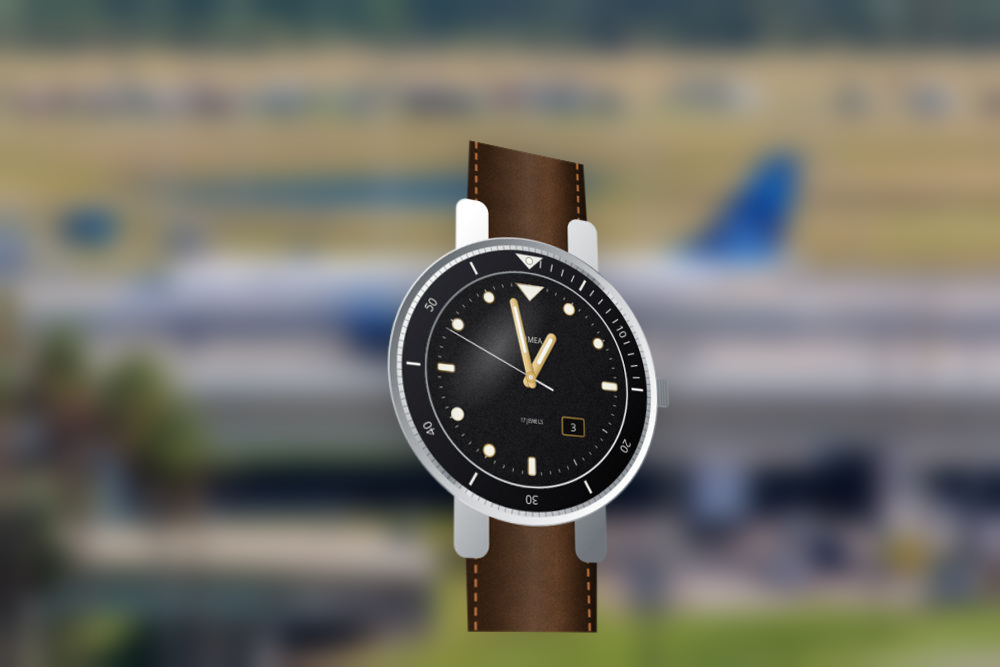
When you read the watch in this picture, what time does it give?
12:57:49
